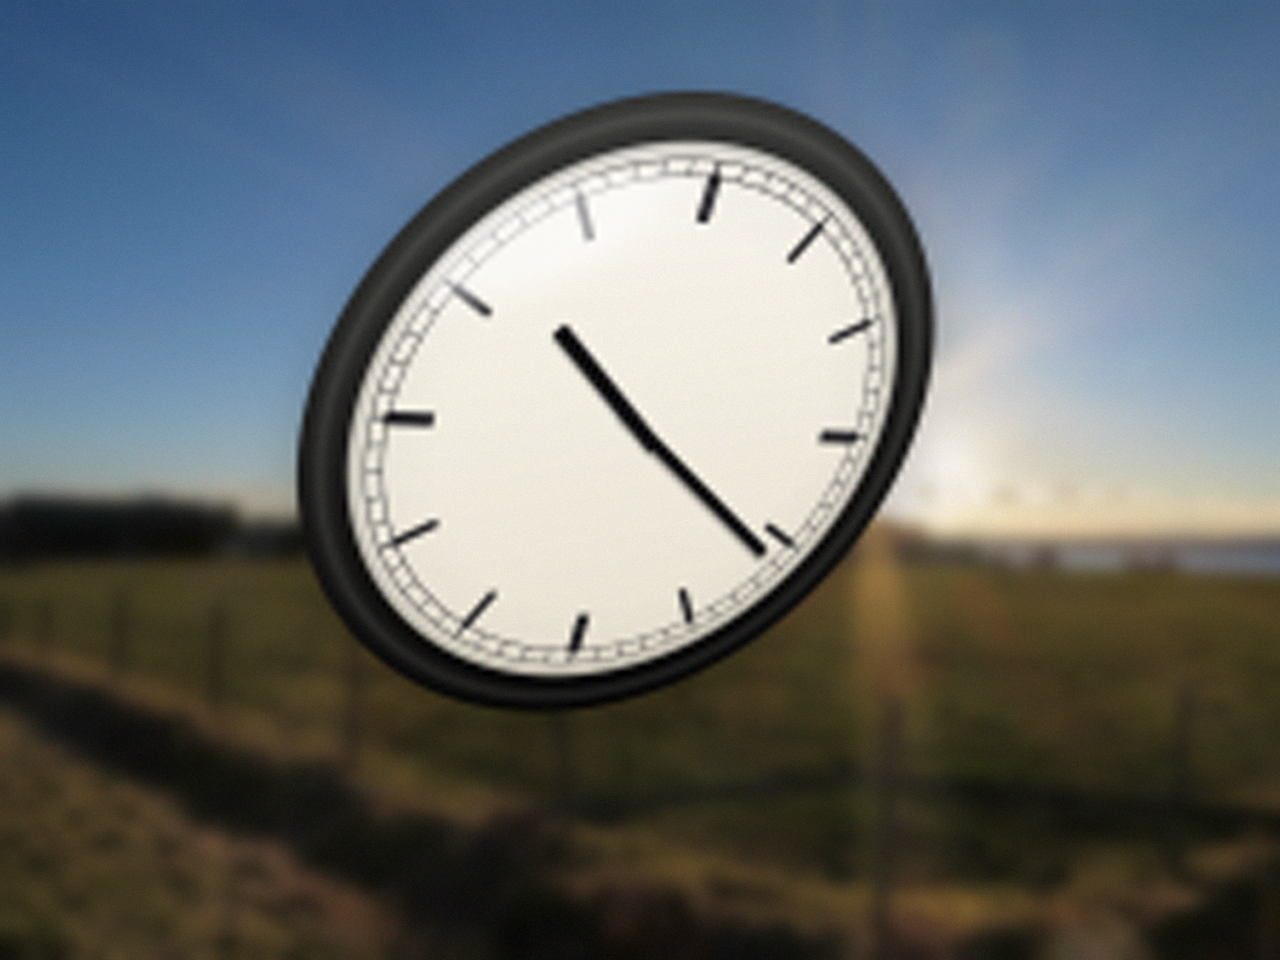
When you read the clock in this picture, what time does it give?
10:21
